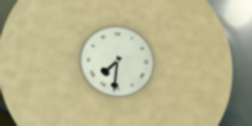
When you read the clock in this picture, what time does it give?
7:31
